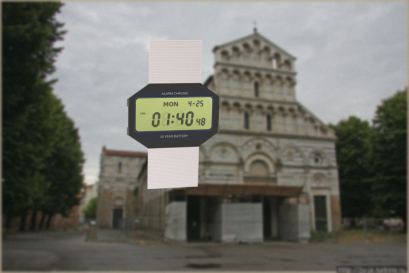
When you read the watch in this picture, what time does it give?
1:40:48
